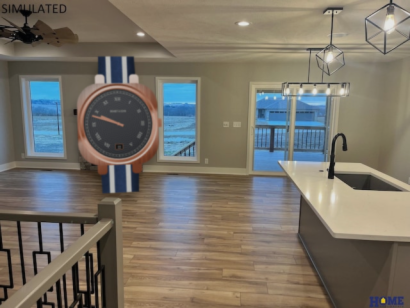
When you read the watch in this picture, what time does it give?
9:48
